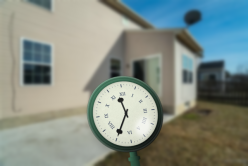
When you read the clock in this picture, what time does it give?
11:35
